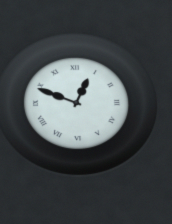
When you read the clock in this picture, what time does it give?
12:49
